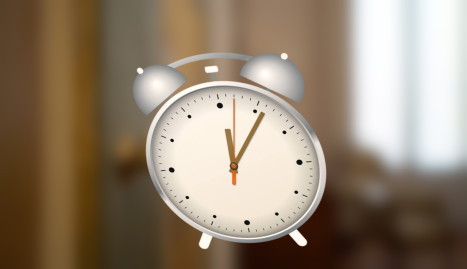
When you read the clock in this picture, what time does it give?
12:06:02
